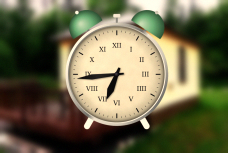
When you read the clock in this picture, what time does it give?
6:44
